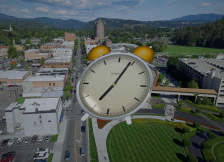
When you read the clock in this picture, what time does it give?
7:04
